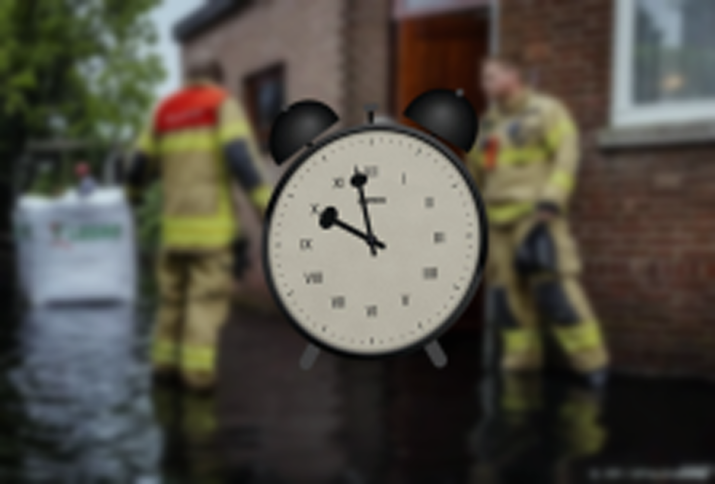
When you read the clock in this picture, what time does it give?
9:58
